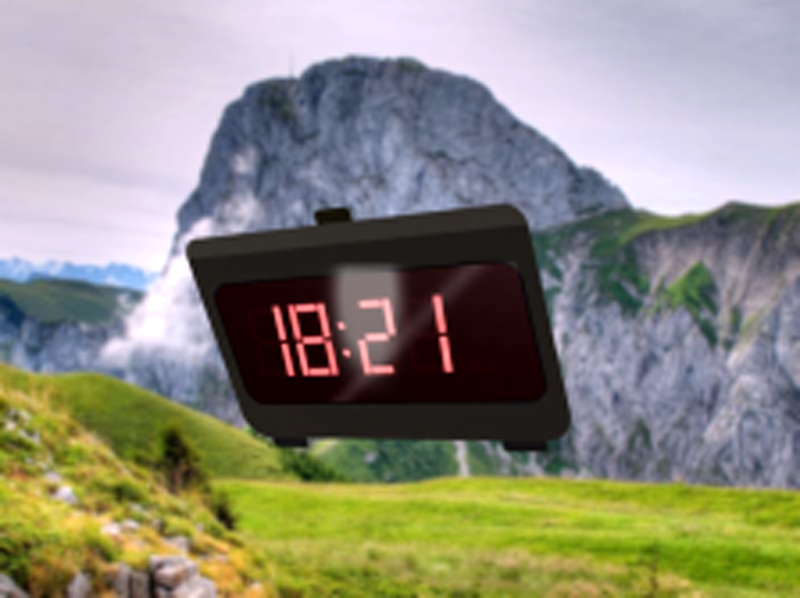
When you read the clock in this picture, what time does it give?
18:21
